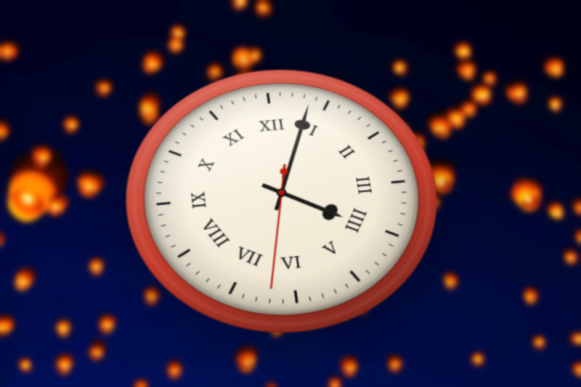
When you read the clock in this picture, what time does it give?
4:03:32
